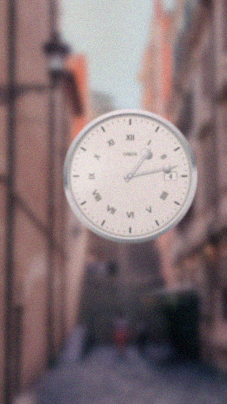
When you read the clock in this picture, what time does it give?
1:13
